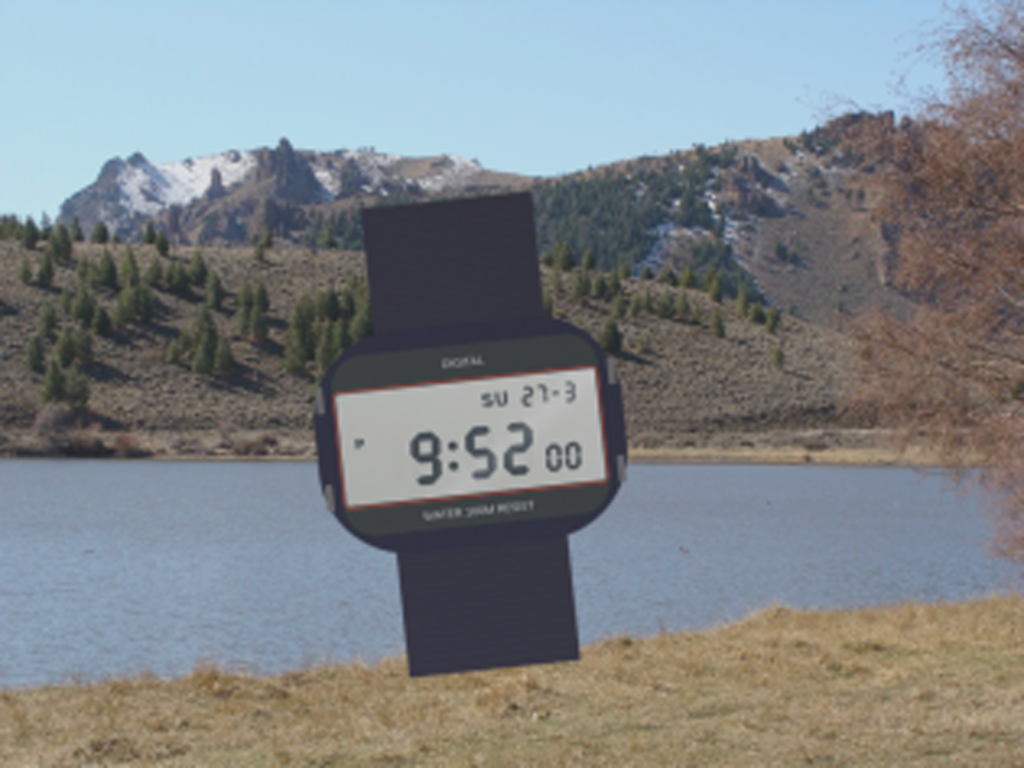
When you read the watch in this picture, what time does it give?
9:52:00
